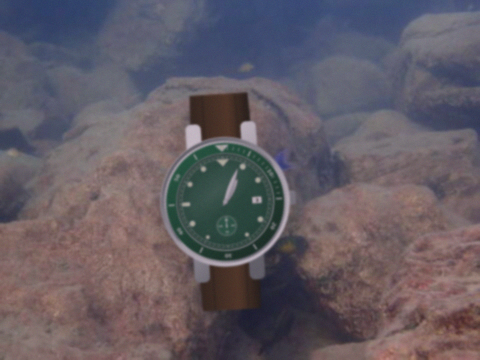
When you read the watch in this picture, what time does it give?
1:04
